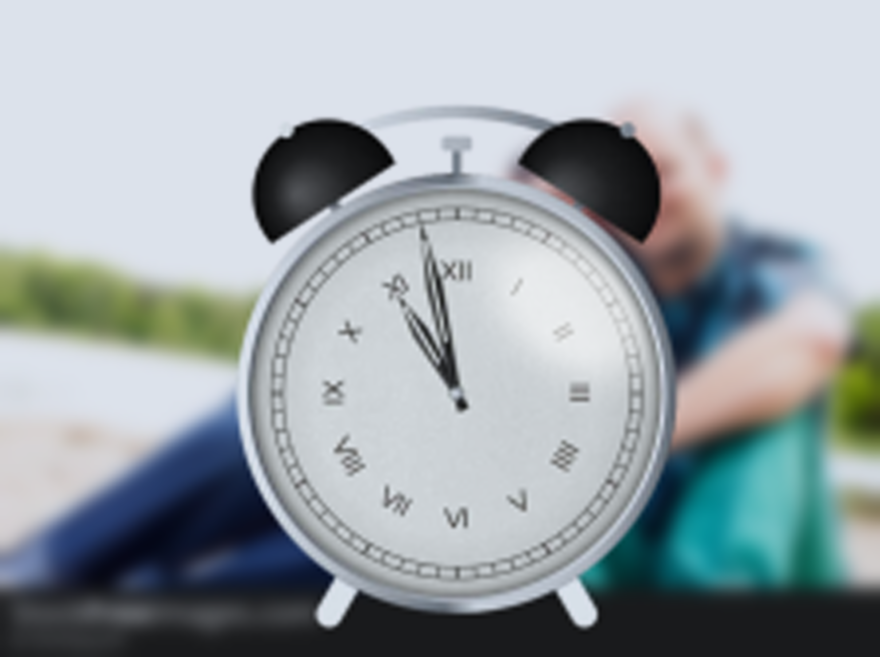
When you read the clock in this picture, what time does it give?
10:58
